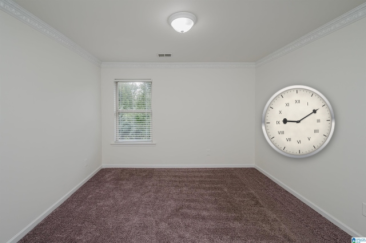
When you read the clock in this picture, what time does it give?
9:10
